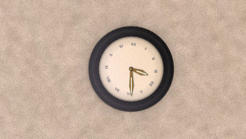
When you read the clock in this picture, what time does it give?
3:29
